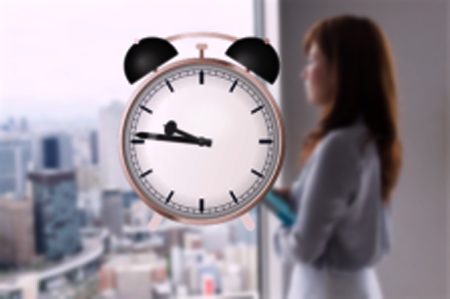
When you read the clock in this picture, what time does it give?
9:46
